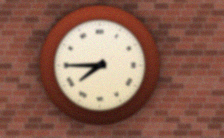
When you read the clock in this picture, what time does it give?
7:45
